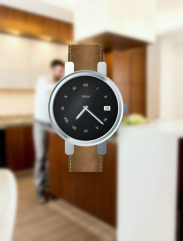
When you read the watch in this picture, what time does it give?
7:22
